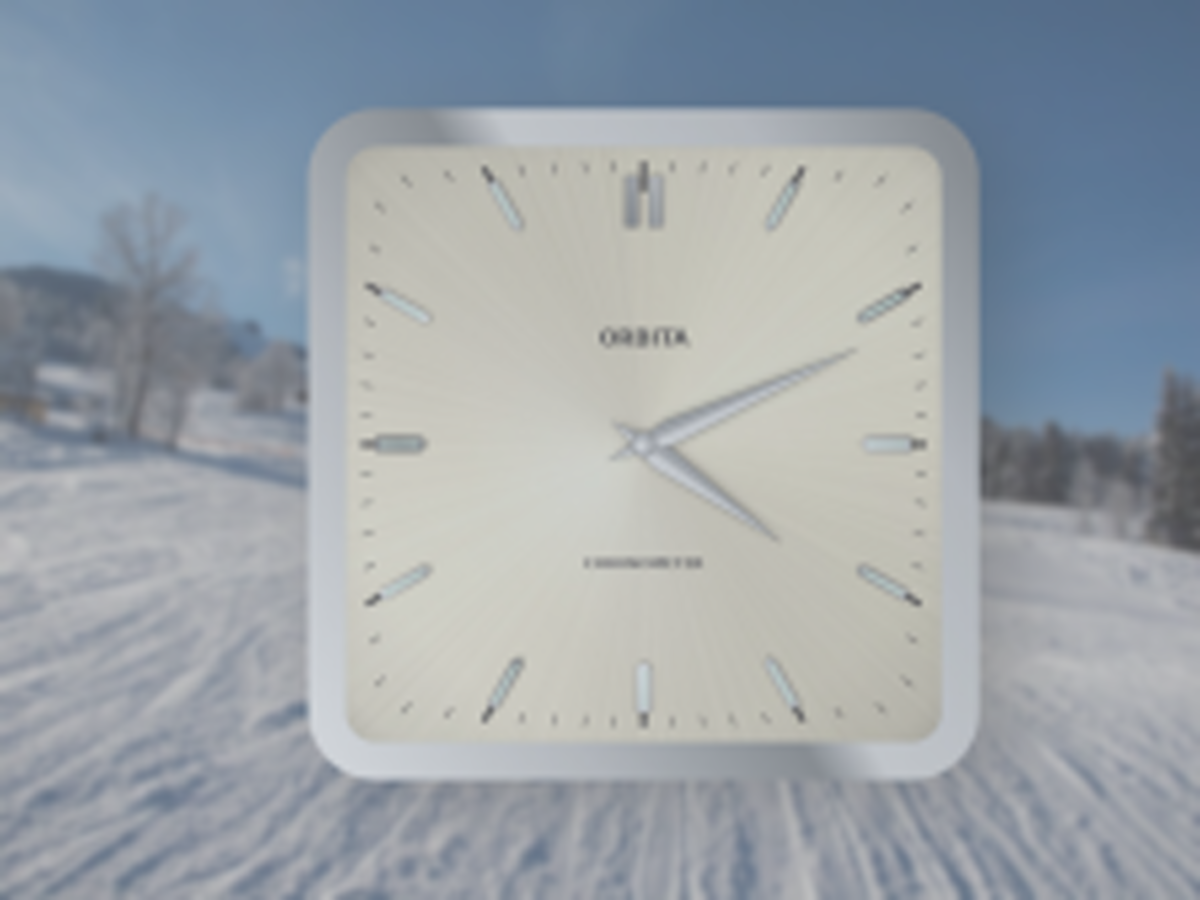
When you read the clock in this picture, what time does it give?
4:11
